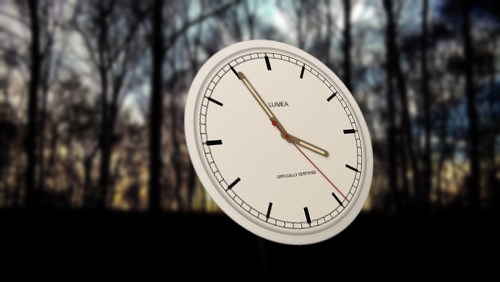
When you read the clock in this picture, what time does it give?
3:55:24
